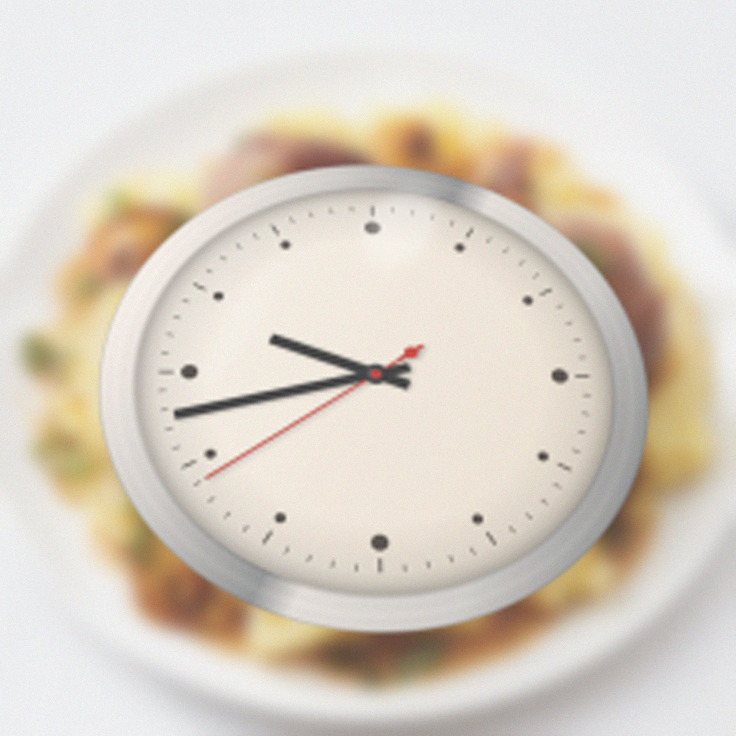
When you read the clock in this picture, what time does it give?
9:42:39
